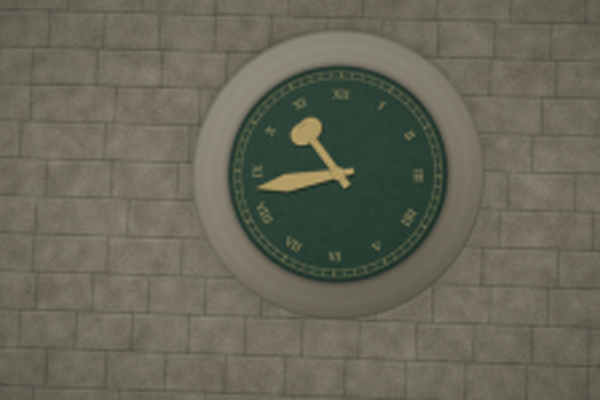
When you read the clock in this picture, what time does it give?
10:43
